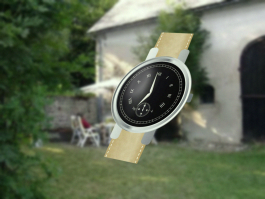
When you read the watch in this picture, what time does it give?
6:59
